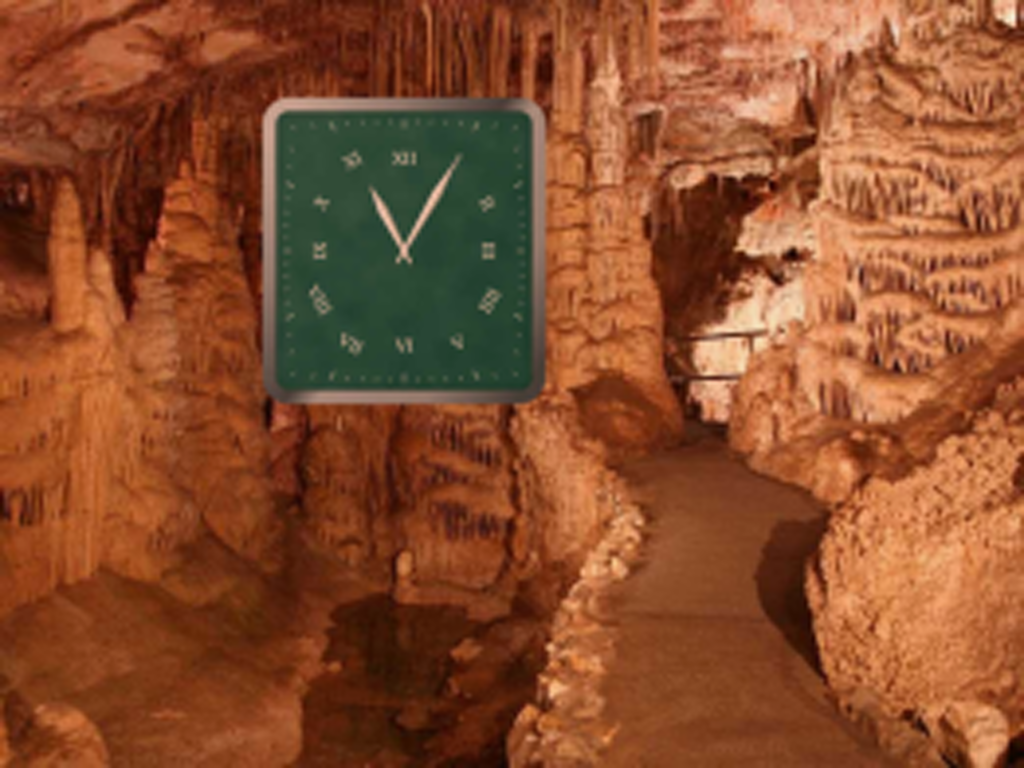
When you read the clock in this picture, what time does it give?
11:05
